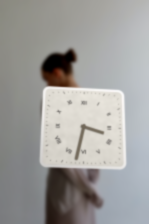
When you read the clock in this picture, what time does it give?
3:32
